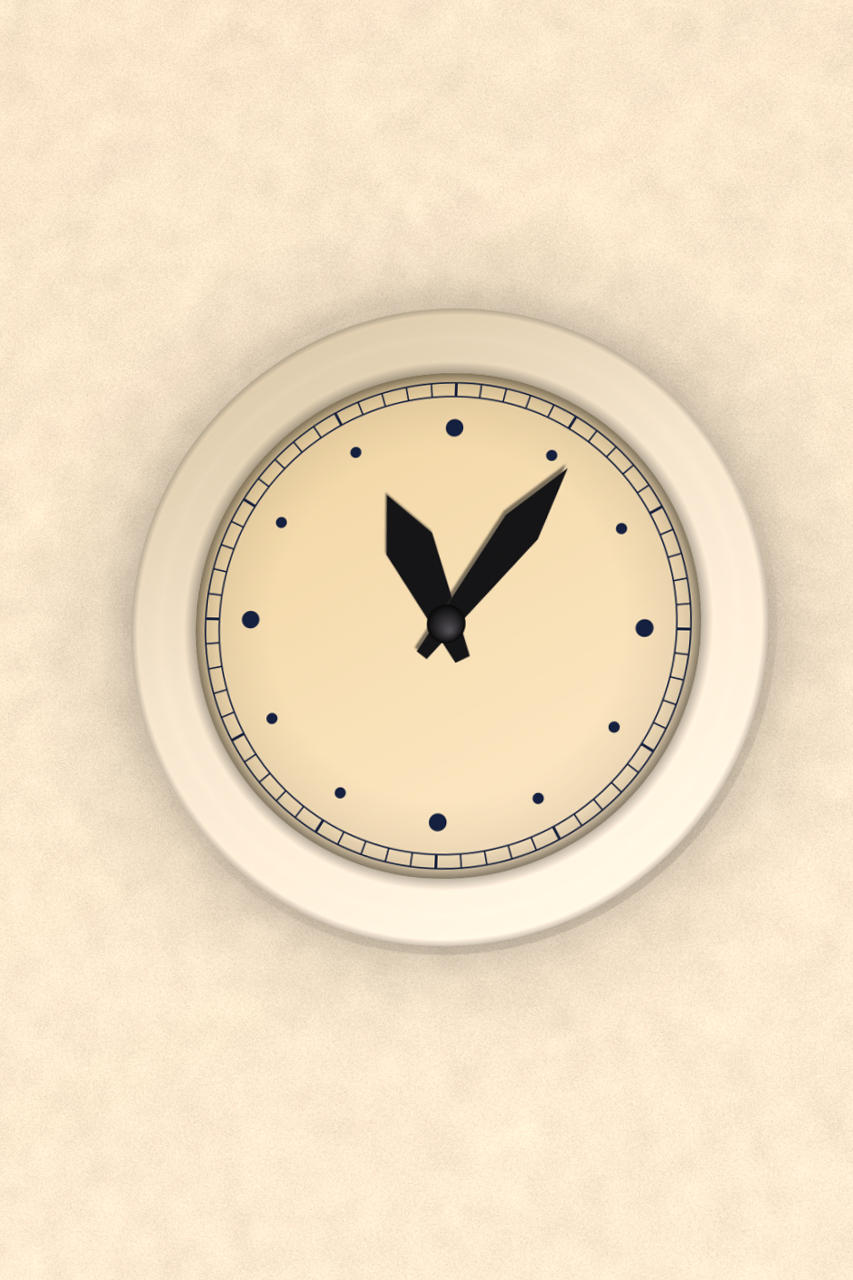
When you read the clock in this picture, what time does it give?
11:06
